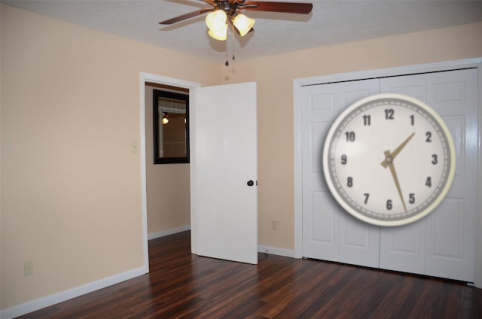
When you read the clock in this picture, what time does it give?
1:27
